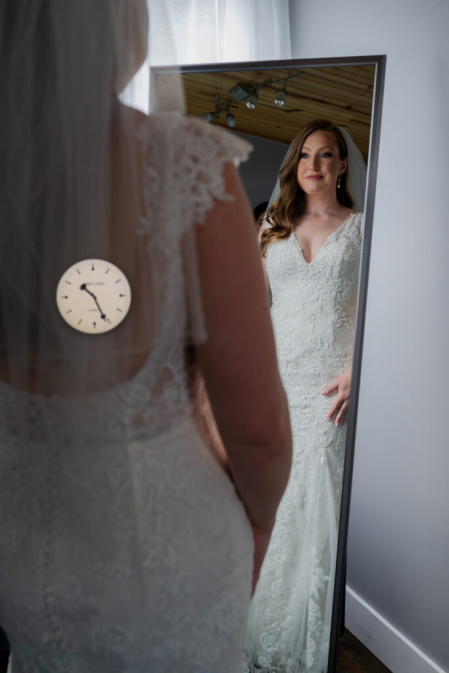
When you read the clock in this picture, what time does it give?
10:26
